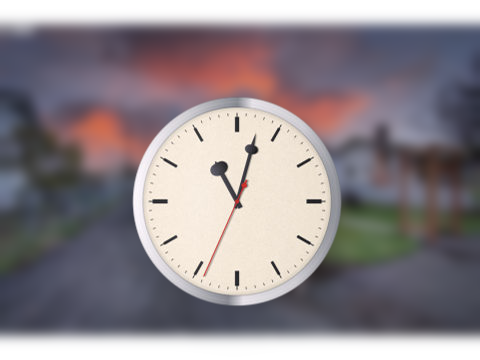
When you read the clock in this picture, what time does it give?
11:02:34
